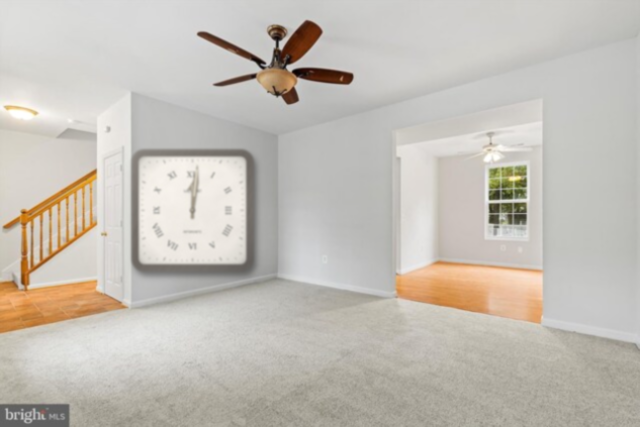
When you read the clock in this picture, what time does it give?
12:01
